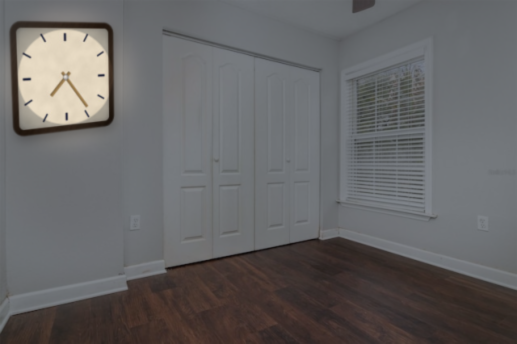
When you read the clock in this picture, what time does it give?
7:24
